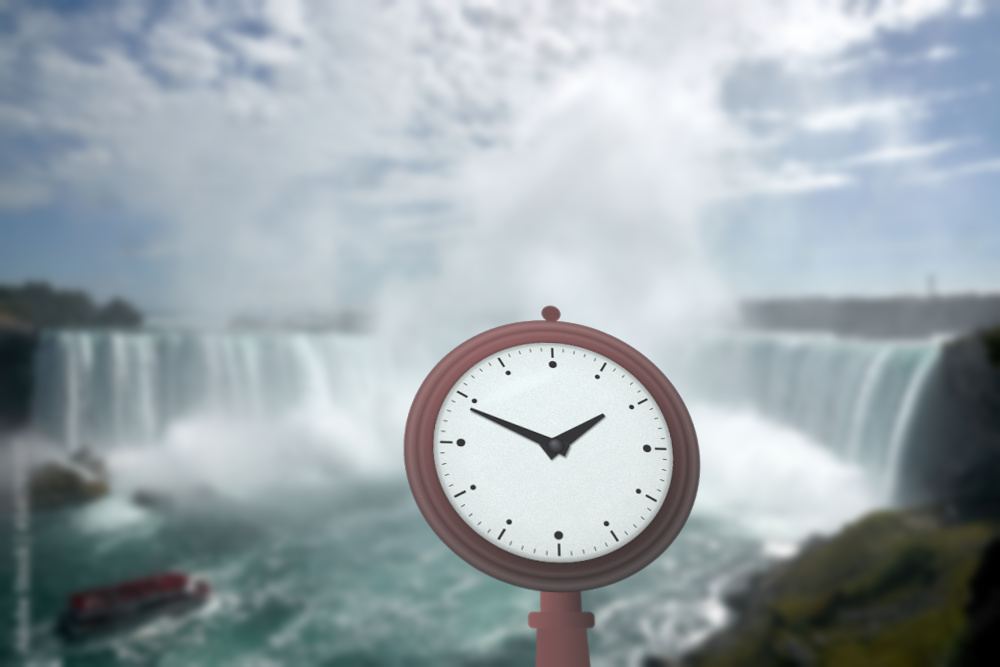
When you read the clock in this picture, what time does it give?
1:49
